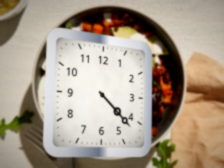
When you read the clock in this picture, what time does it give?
4:22
